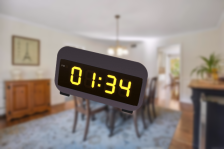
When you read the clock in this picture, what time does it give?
1:34
